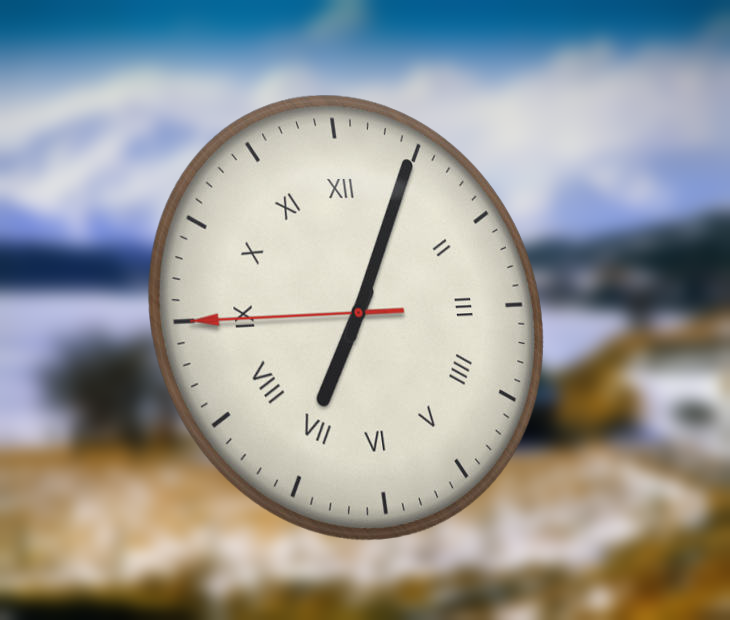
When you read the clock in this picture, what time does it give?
7:04:45
